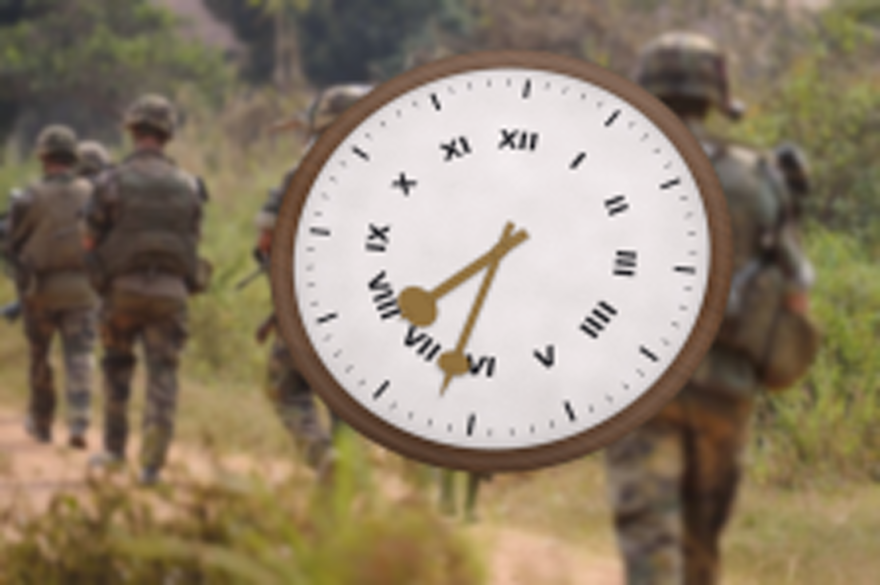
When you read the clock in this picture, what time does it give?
7:32
